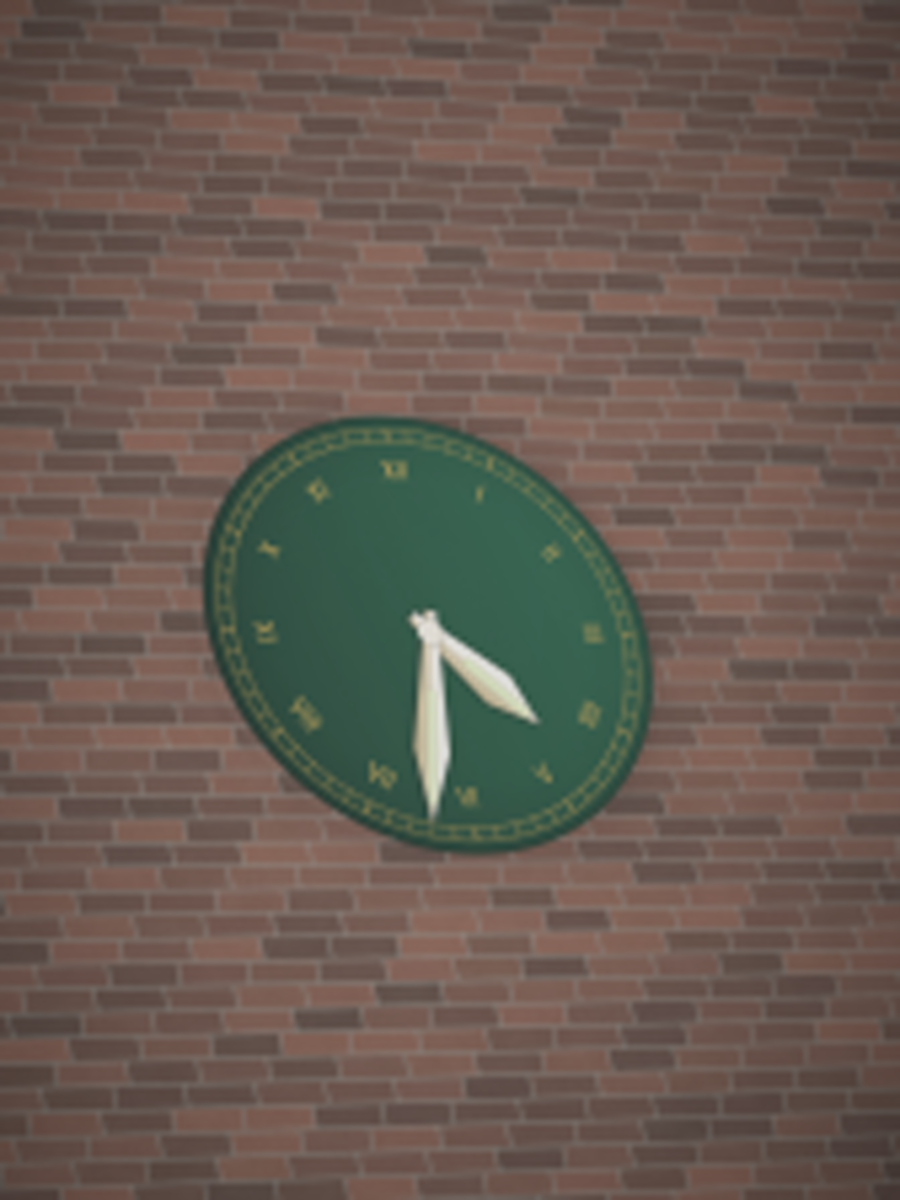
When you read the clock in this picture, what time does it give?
4:32
